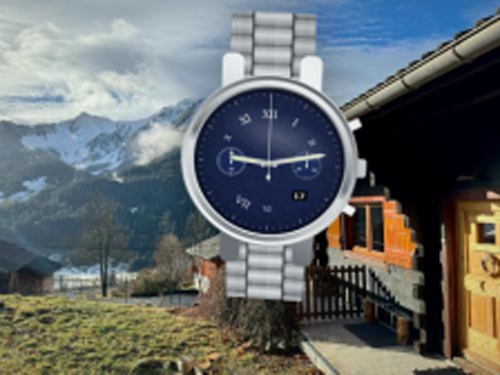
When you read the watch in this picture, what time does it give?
9:13
